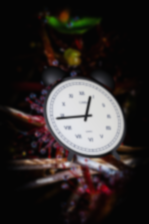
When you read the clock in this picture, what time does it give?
12:44
